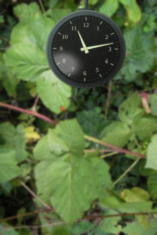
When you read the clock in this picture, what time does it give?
11:13
